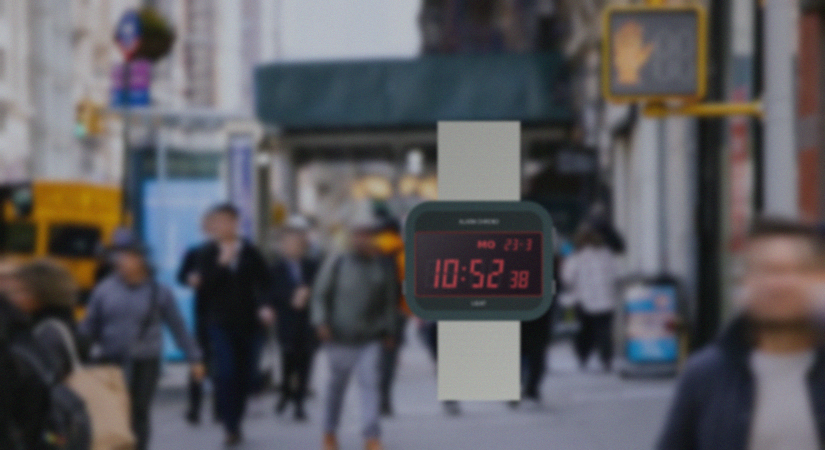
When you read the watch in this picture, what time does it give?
10:52:38
